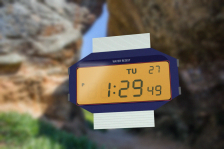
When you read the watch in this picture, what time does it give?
1:29:49
